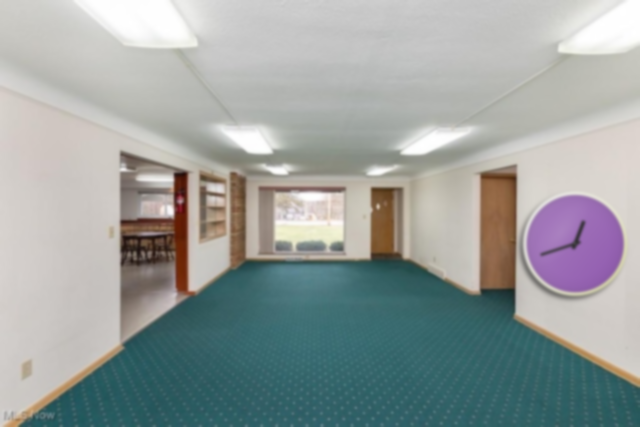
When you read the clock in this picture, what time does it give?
12:42
